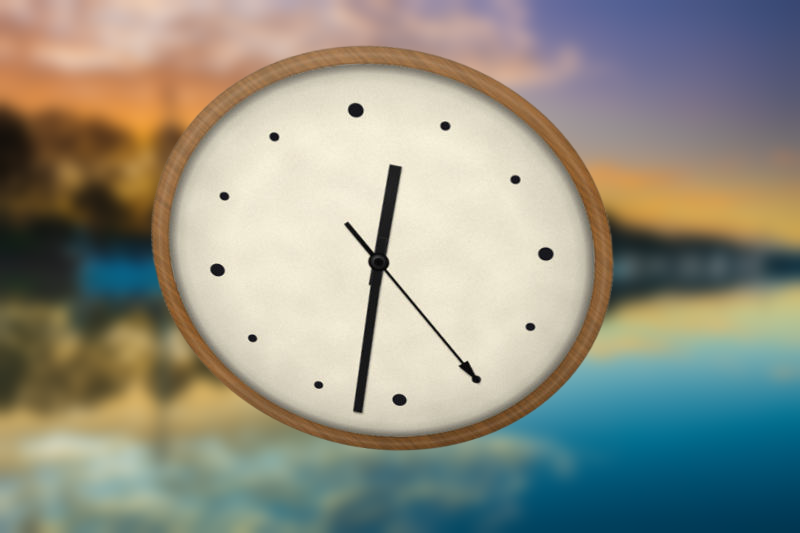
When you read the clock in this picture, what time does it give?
12:32:25
